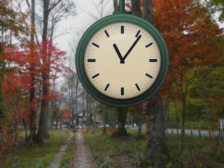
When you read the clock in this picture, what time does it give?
11:06
